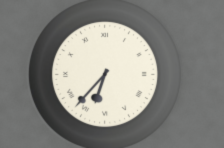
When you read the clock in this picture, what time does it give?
6:37
